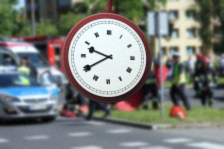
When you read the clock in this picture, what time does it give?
9:40
